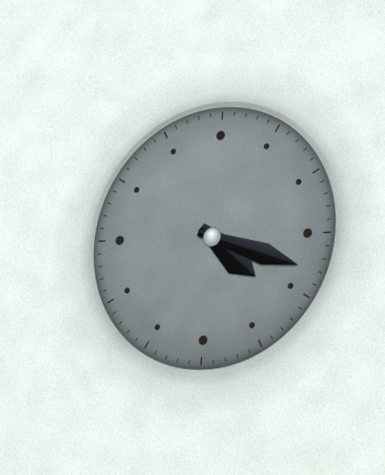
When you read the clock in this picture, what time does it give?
4:18
